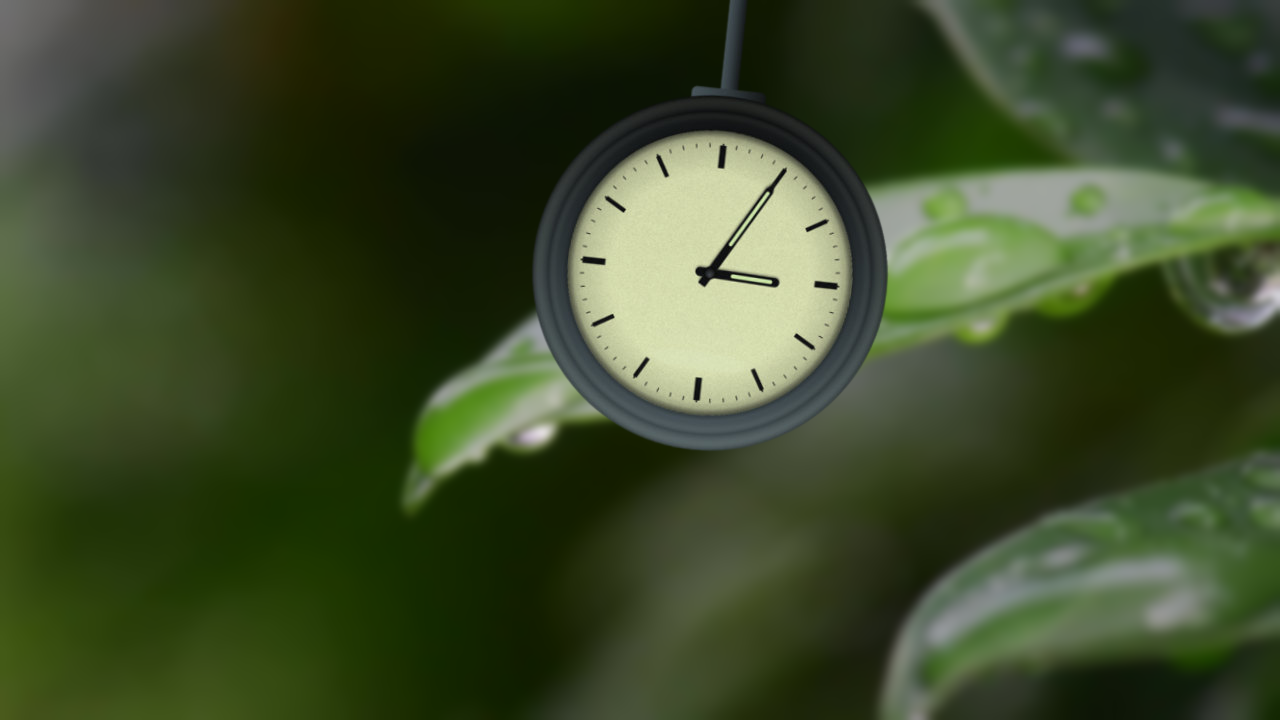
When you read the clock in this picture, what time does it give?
3:05
